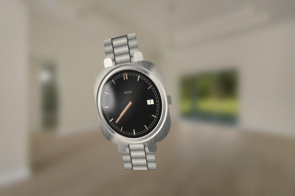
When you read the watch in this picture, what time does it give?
7:38
